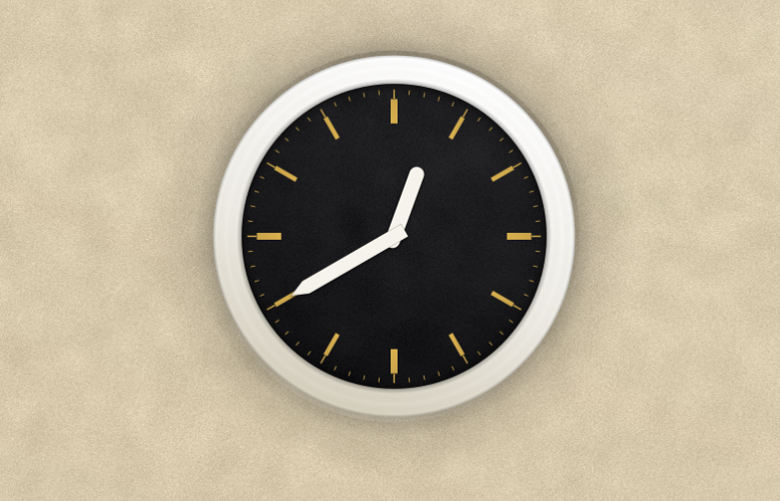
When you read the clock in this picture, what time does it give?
12:40
